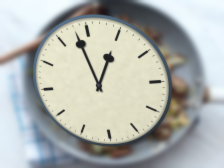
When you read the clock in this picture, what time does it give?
12:58
